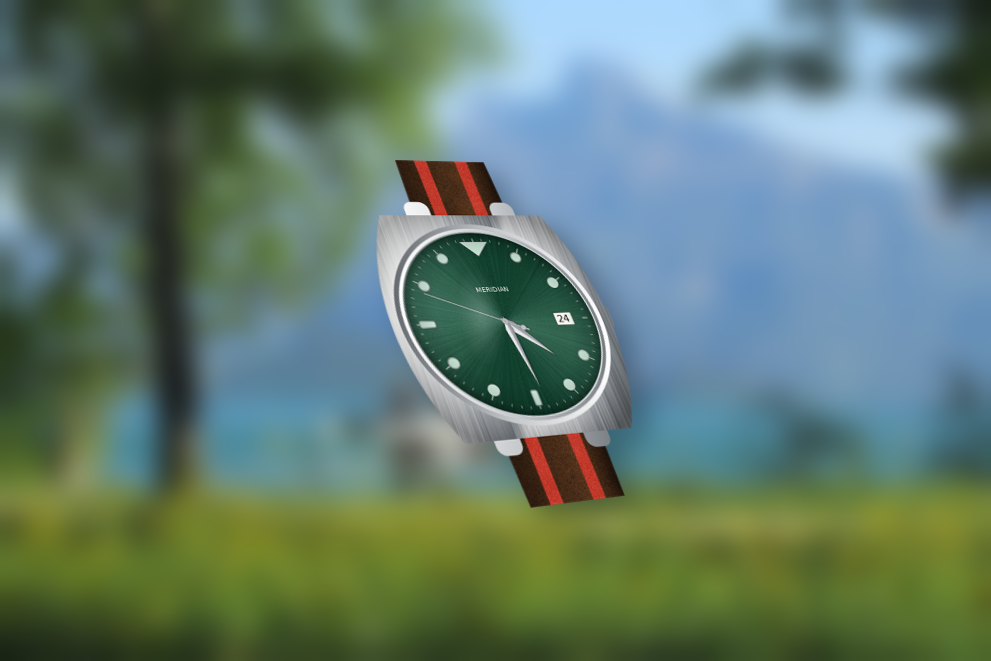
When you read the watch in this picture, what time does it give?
4:28:49
